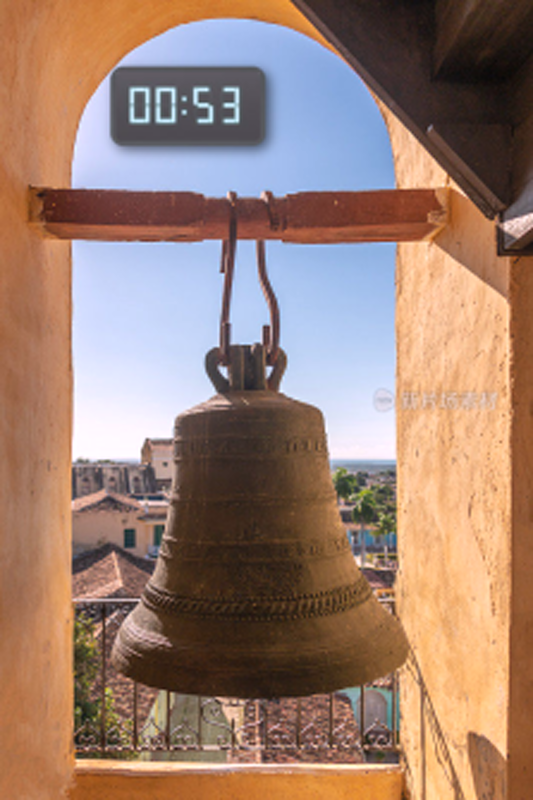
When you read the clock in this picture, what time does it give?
0:53
